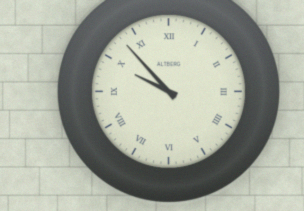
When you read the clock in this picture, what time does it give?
9:53
